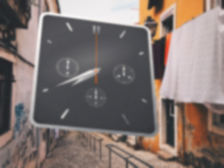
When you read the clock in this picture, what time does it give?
7:40
